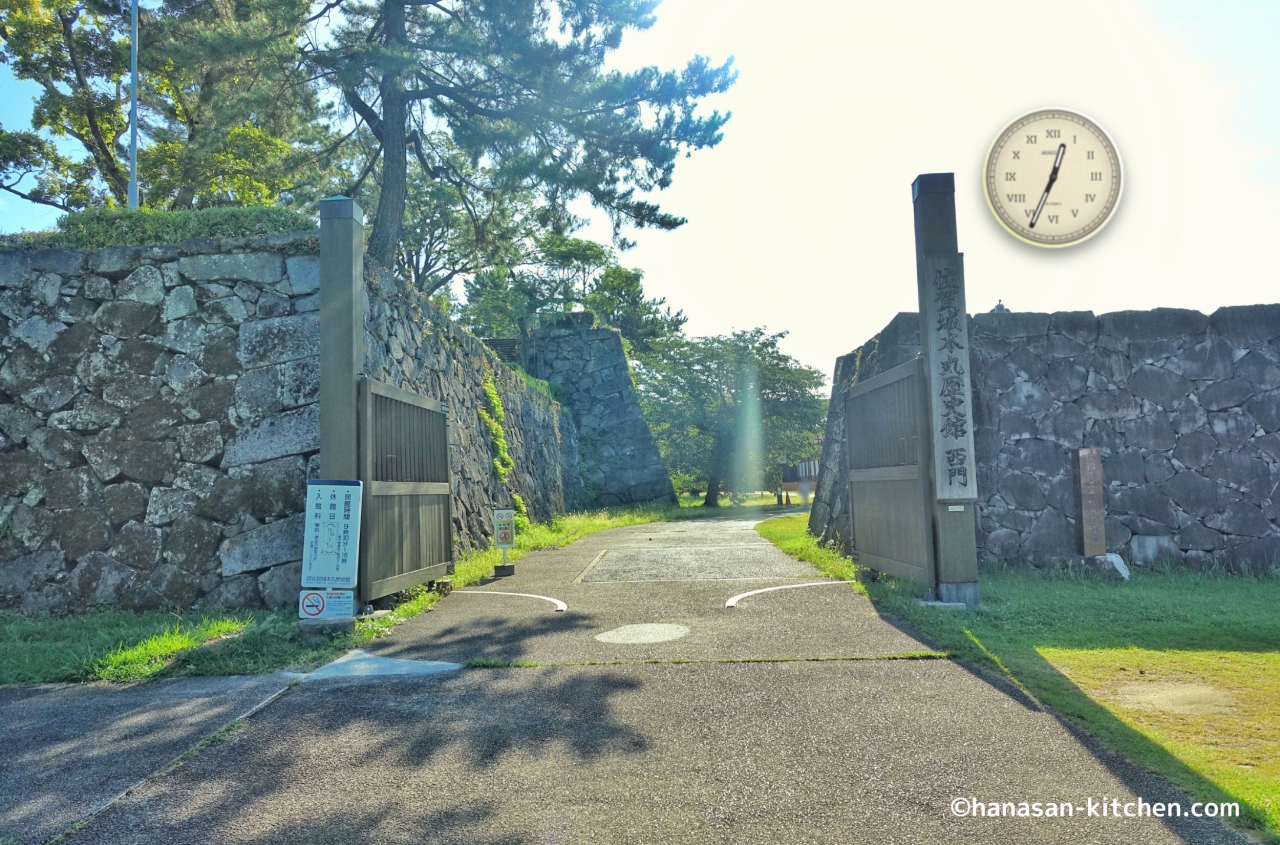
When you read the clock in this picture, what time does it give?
12:34
